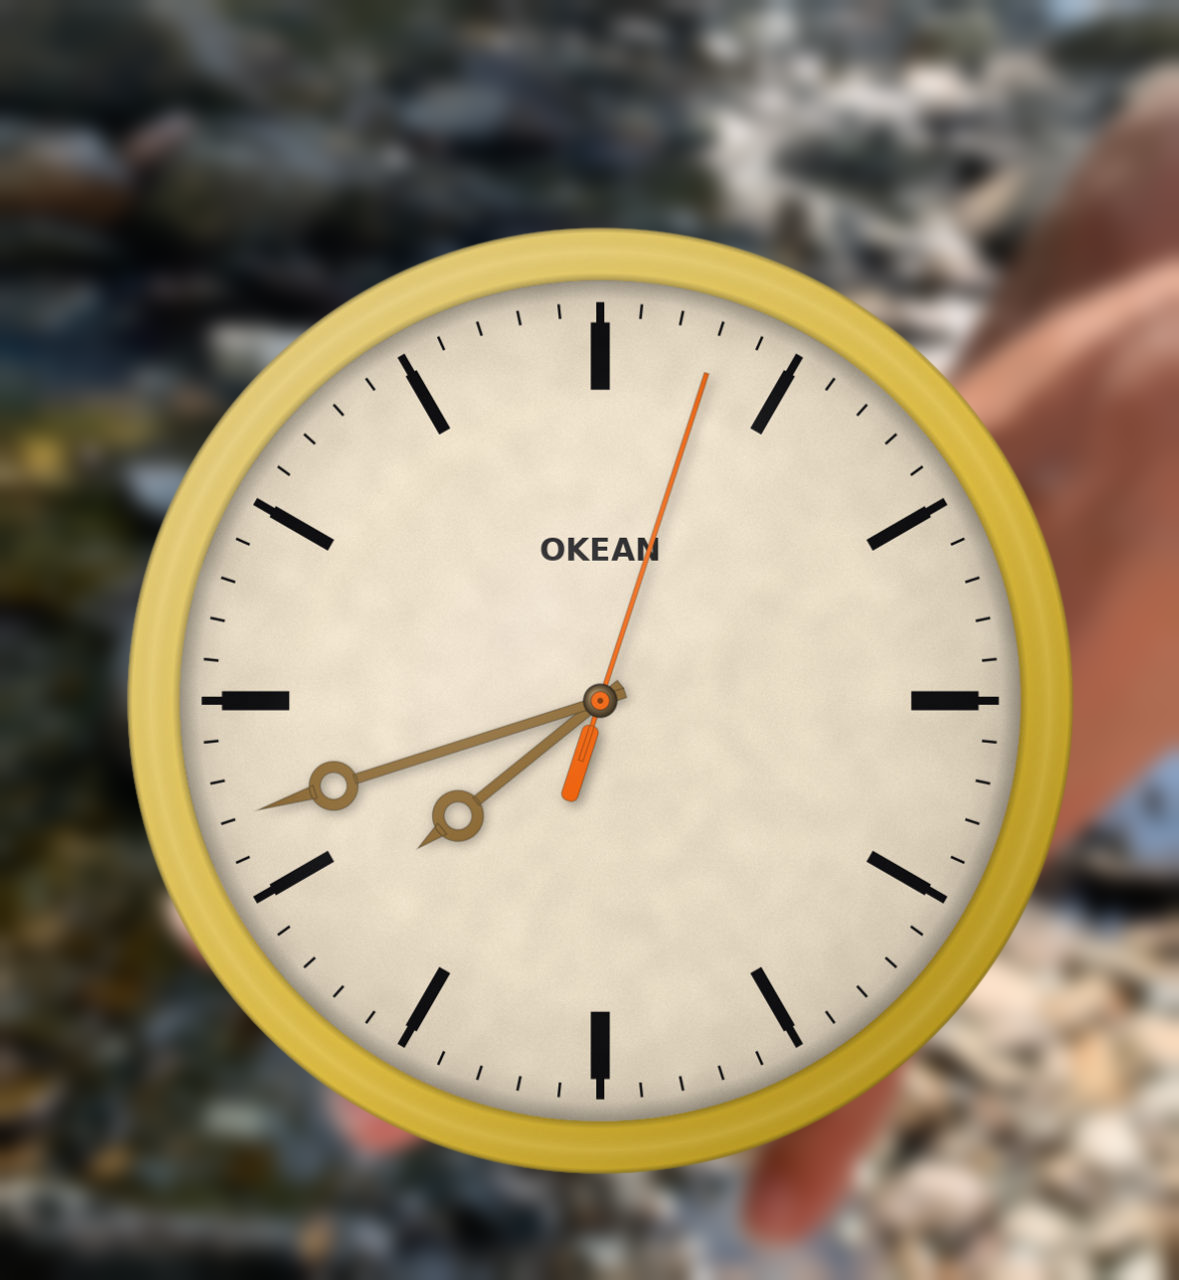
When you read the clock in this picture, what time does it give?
7:42:03
